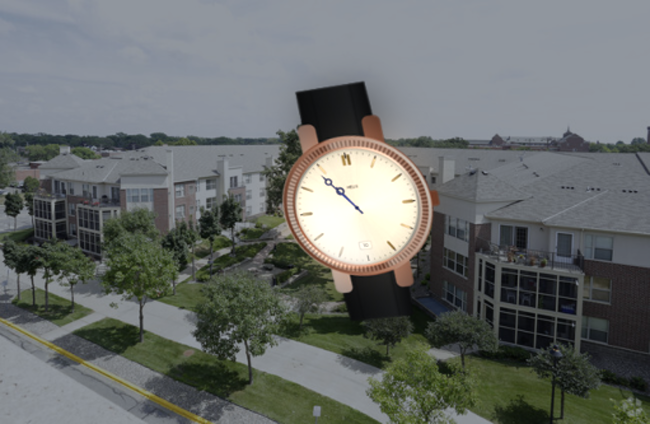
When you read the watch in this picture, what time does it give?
10:54
